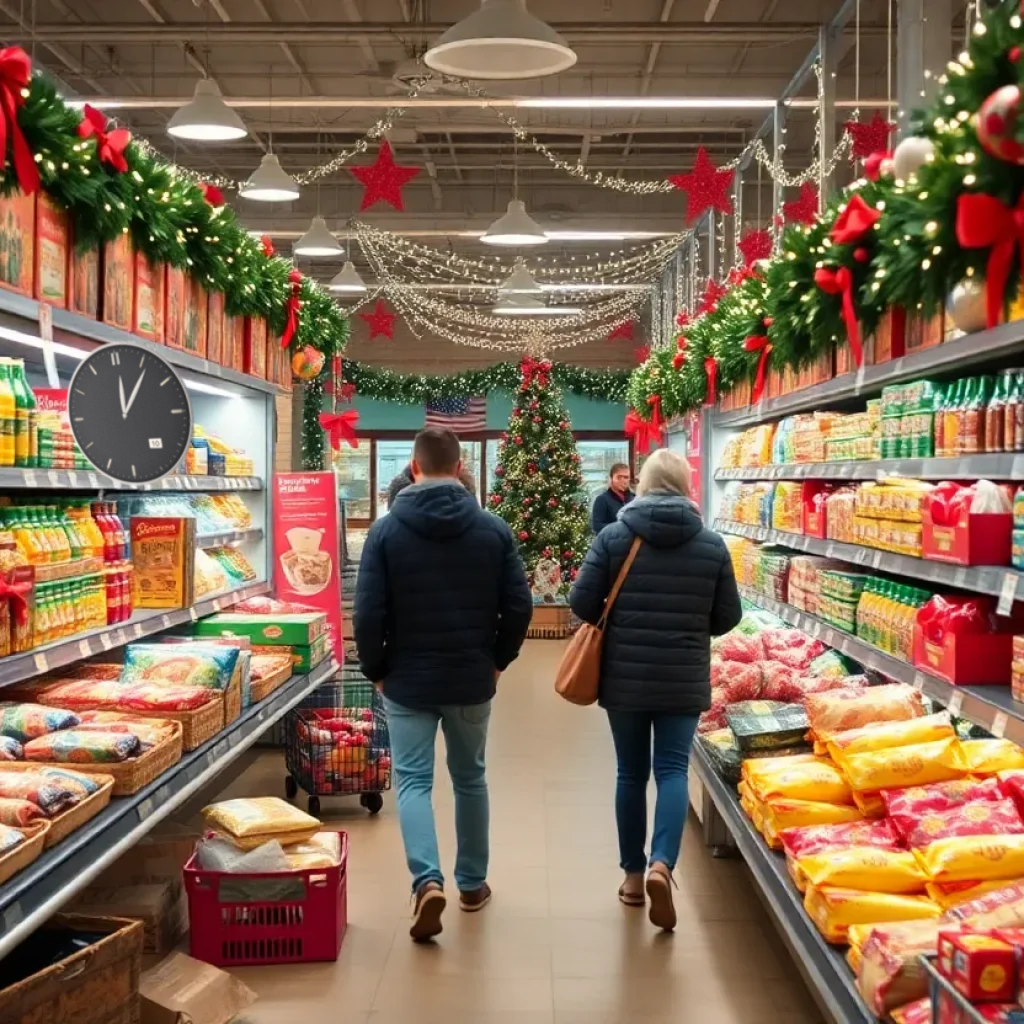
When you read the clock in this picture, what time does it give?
12:06
